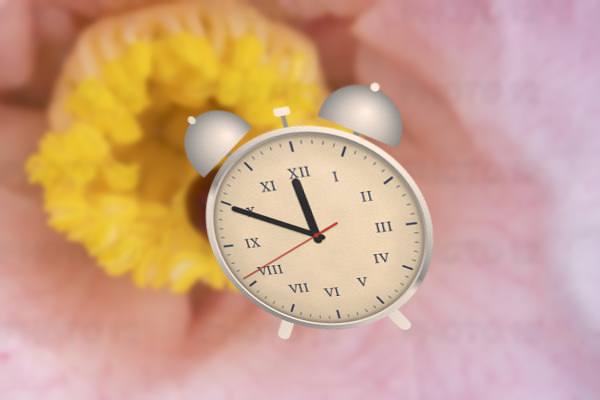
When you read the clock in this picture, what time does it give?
11:49:41
